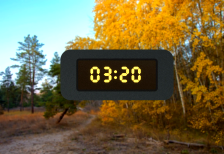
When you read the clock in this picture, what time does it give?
3:20
